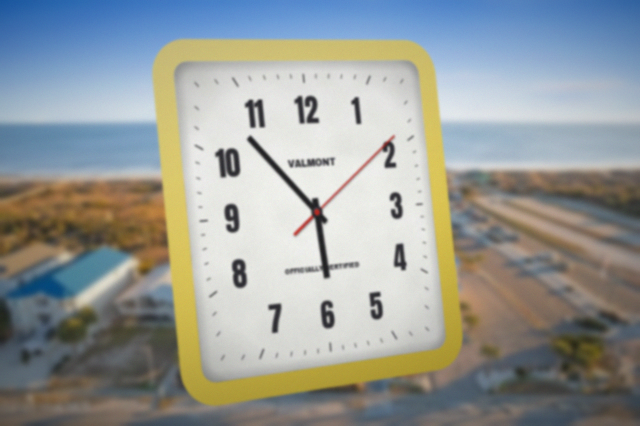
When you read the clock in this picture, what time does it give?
5:53:09
